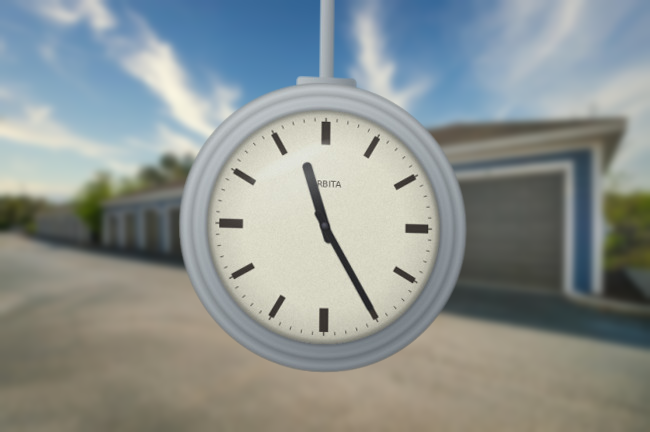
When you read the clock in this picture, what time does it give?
11:25
